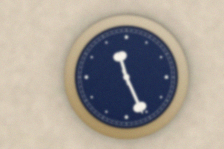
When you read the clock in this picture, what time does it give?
11:26
